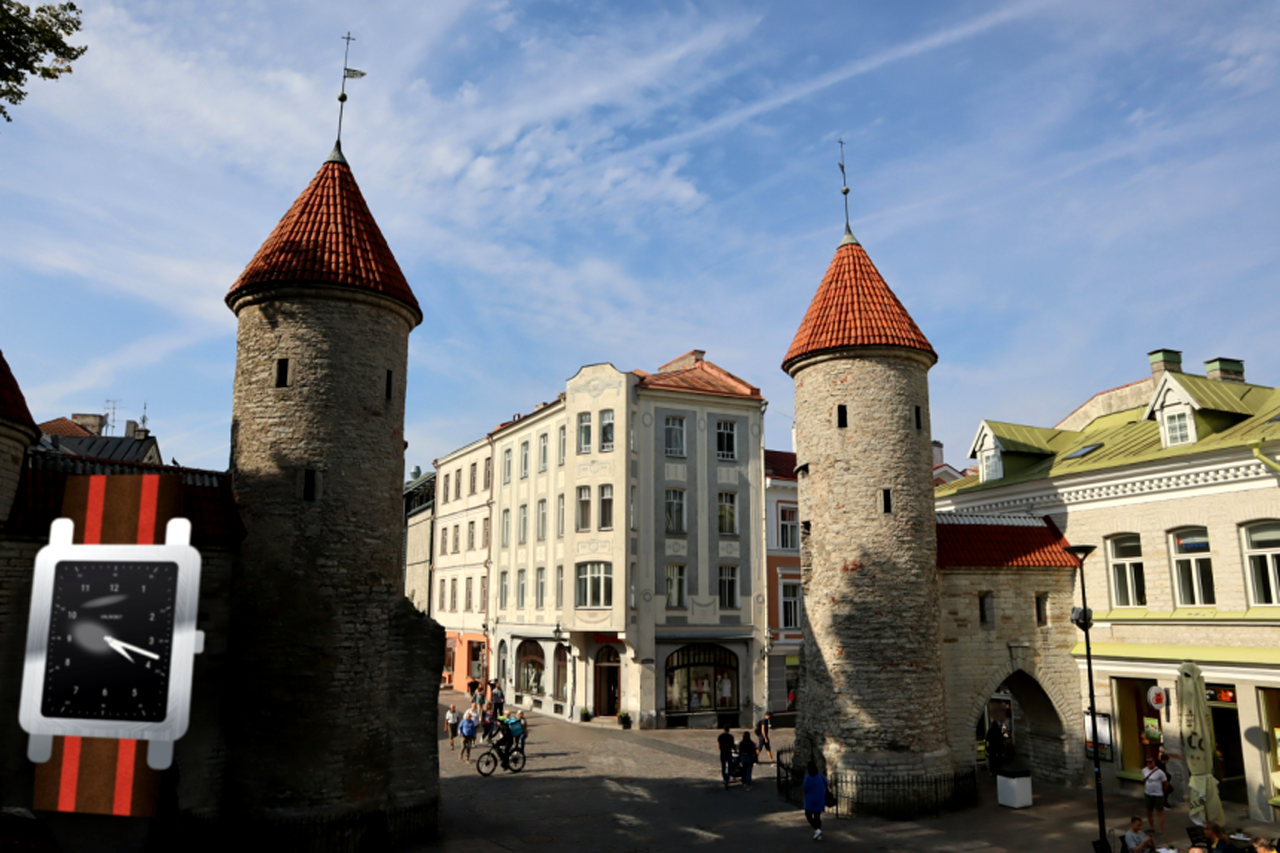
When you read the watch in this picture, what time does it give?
4:18
